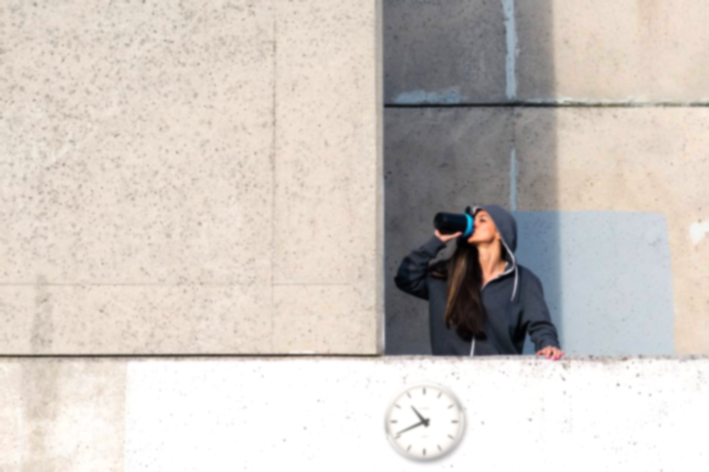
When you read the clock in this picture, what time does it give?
10:41
